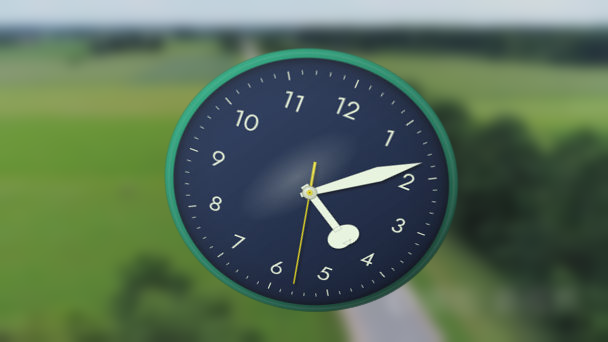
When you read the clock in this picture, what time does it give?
4:08:28
